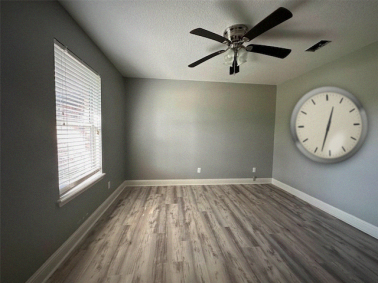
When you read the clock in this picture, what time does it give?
12:33
